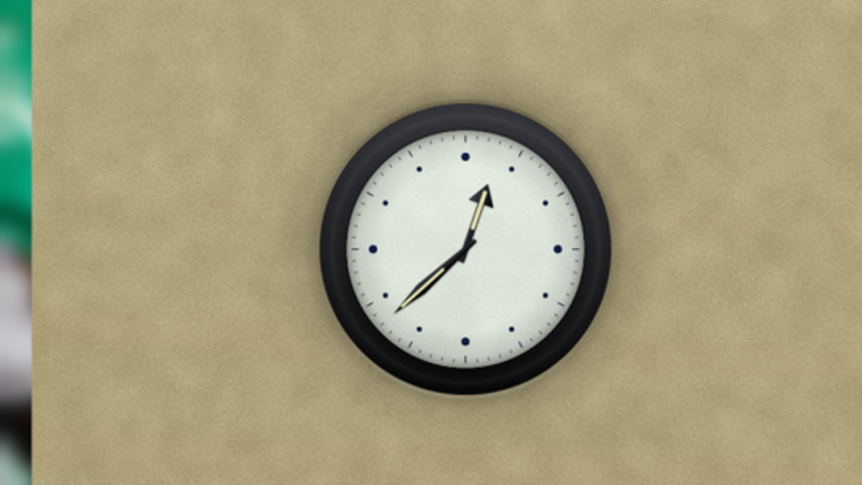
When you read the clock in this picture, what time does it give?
12:38
